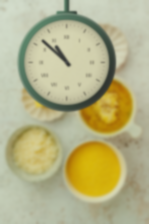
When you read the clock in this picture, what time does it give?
10:52
